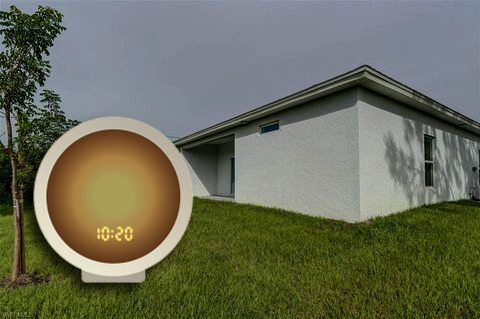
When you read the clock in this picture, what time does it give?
10:20
